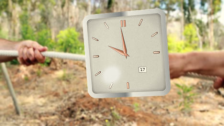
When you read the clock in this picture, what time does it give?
9:59
